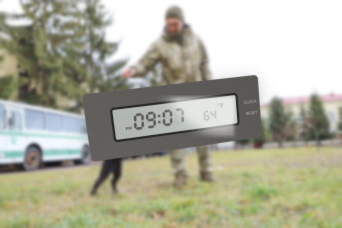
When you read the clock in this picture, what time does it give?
9:07
